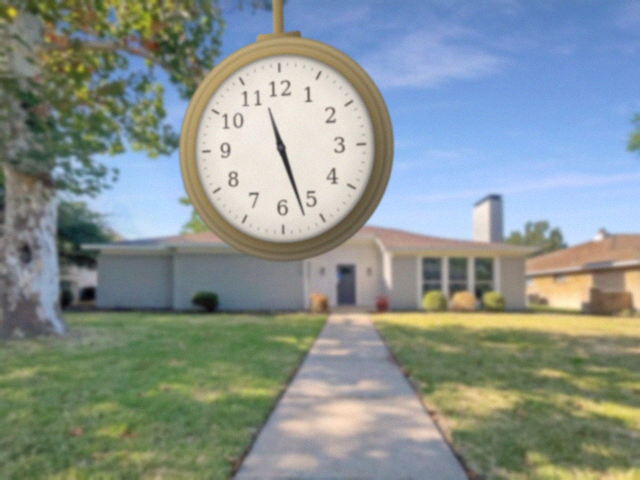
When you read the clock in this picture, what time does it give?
11:27
